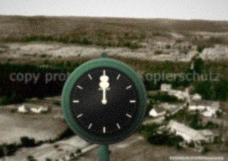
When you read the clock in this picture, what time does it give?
12:00
